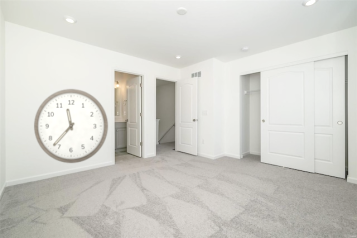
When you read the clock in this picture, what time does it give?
11:37
